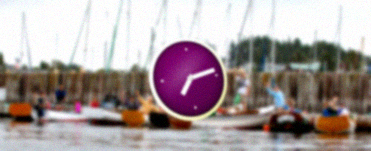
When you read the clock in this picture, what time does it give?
7:13
